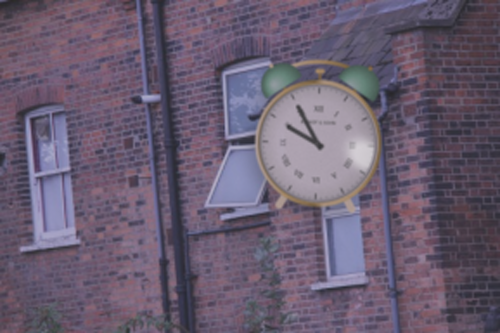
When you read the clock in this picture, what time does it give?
9:55
